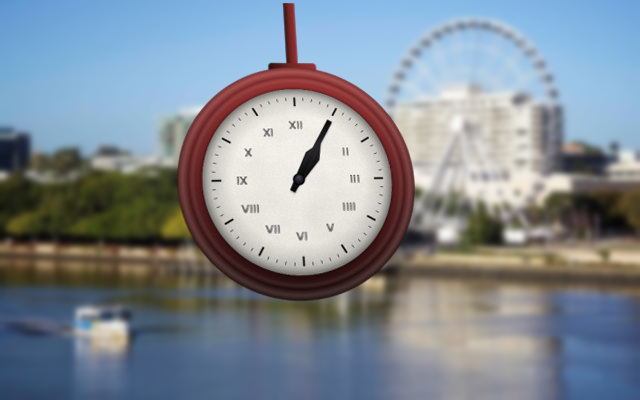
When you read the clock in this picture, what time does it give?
1:05
